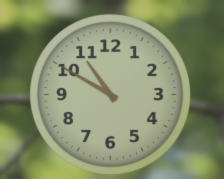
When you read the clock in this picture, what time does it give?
10:50
